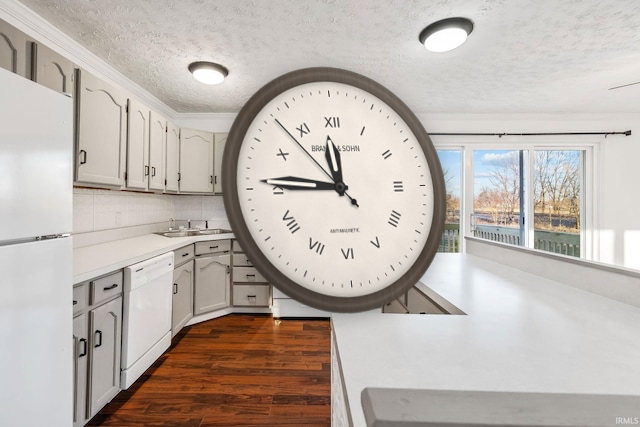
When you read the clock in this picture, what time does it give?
11:45:53
